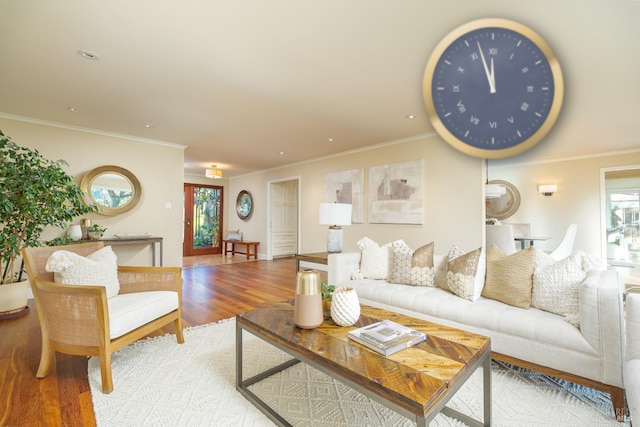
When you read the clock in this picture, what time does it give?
11:57
